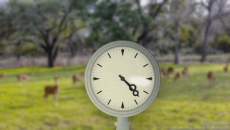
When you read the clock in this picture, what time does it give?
4:23
